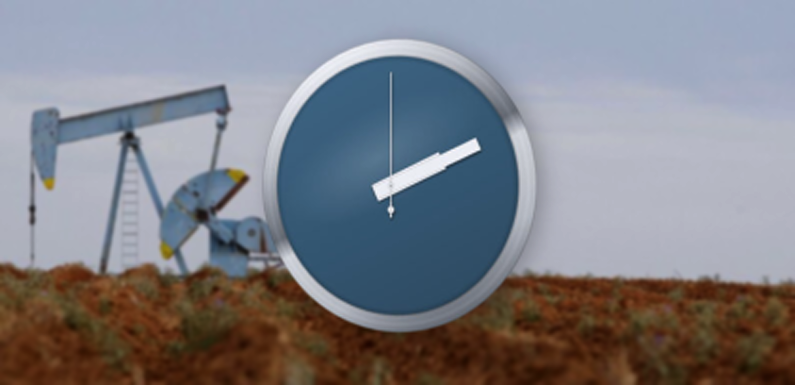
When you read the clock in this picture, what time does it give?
2:11:00
